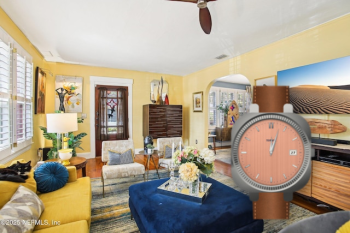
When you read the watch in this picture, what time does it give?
12:03
